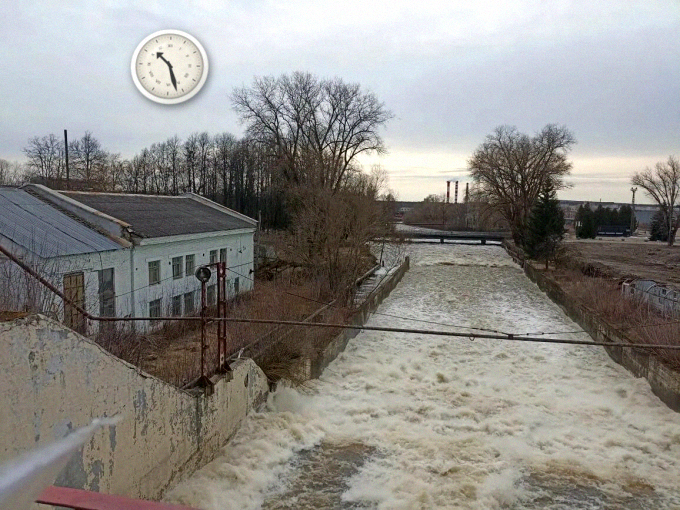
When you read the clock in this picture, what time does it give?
10:27
